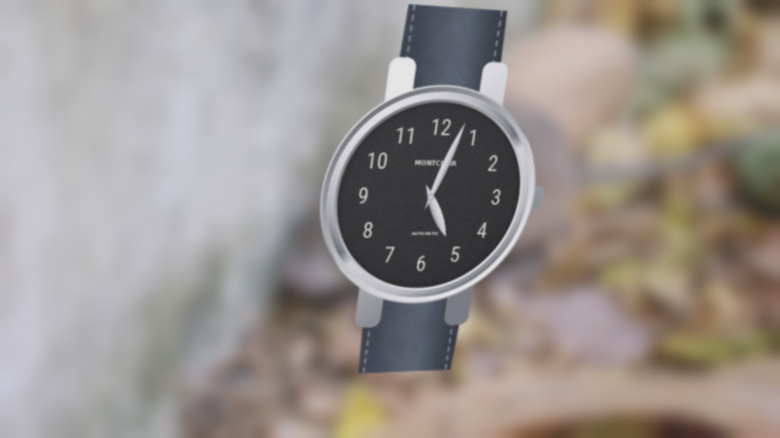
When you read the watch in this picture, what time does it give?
5:03
